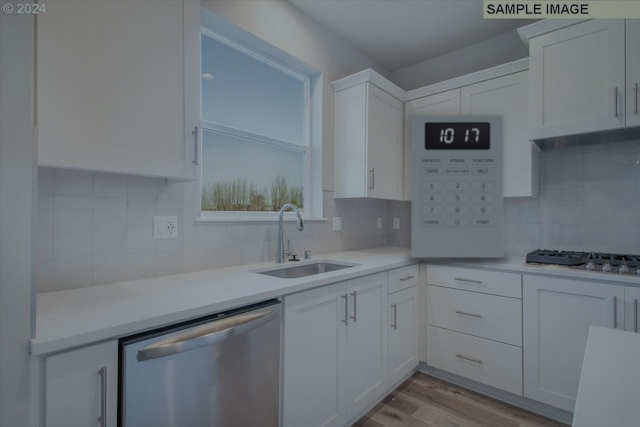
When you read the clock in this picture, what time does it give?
10:17
